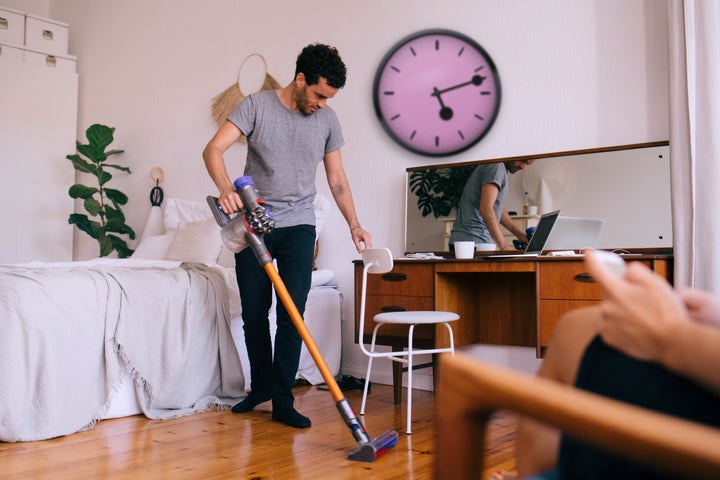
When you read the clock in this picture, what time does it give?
5:12
